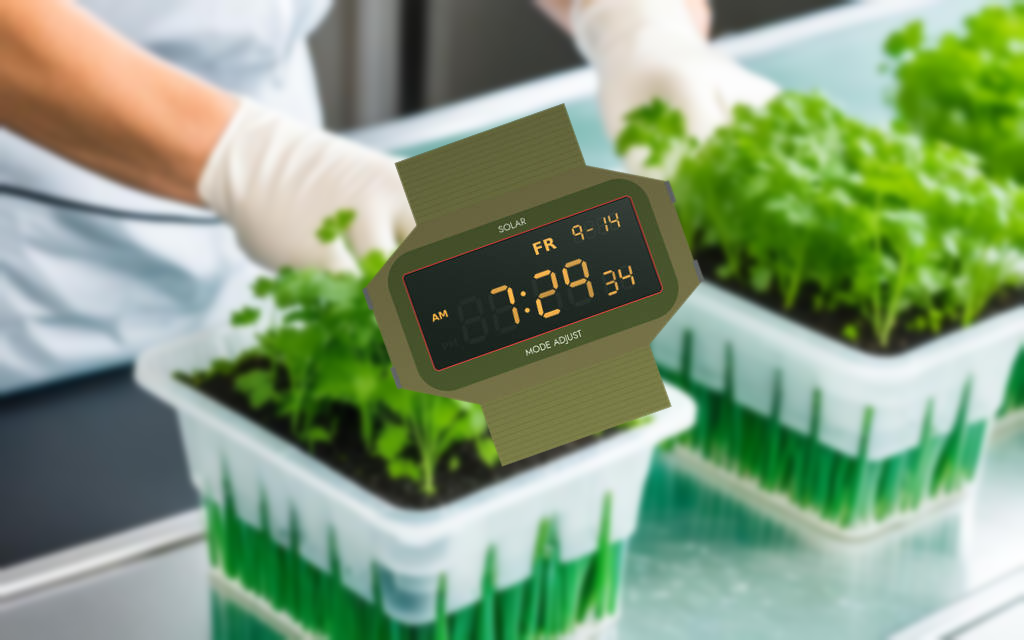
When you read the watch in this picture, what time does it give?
7:29:34
